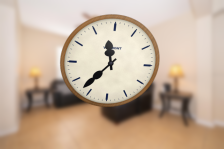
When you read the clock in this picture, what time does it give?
11:37
